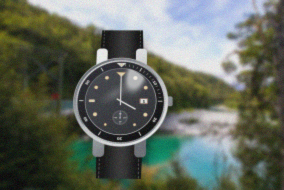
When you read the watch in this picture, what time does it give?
4:00
